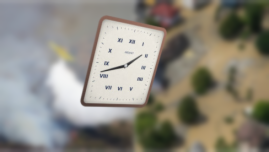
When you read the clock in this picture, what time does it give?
1:42
